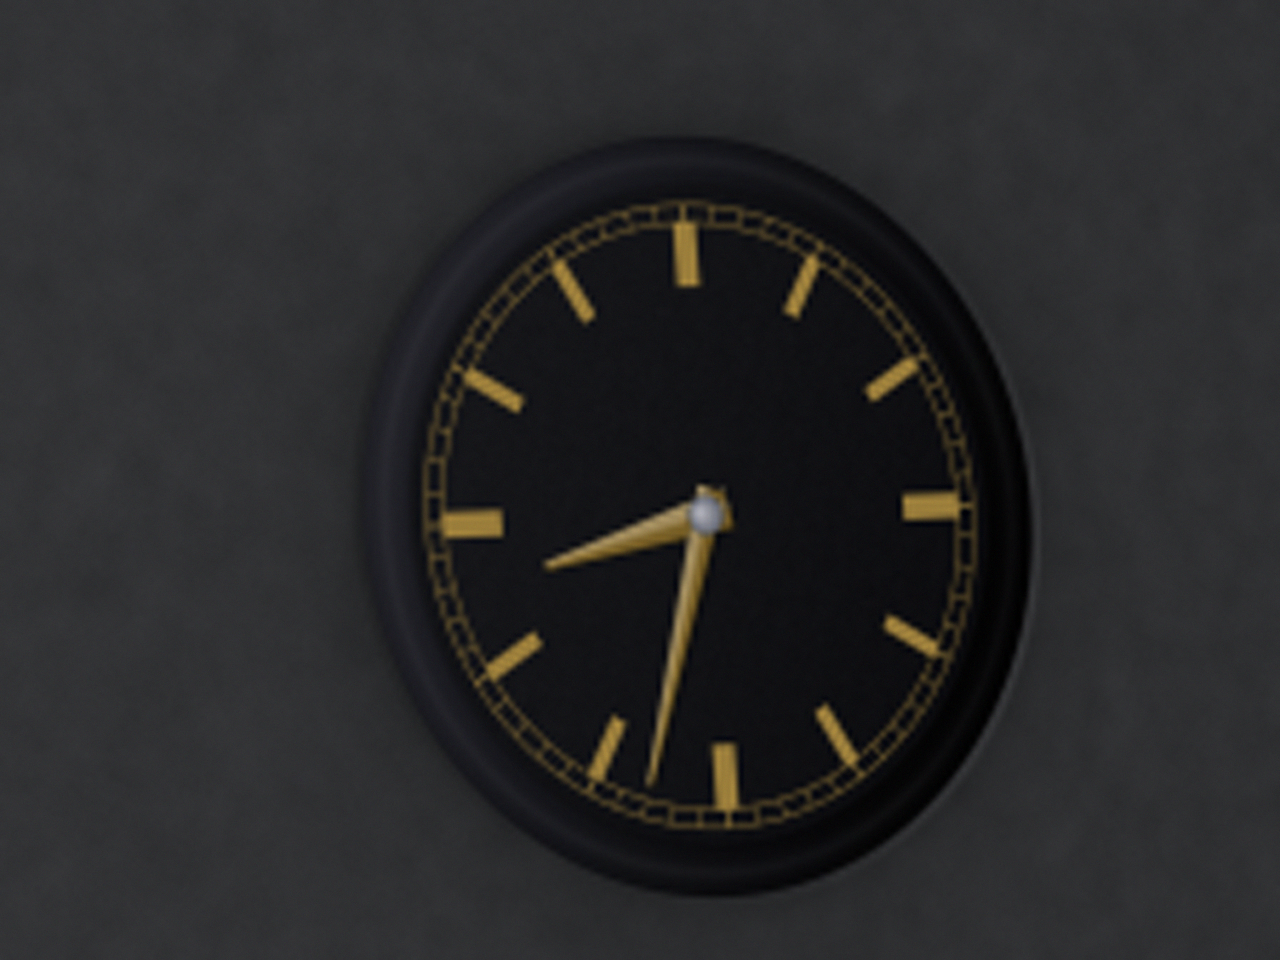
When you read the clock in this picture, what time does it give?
8:33
